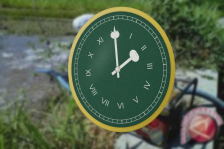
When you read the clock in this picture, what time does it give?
2:00
